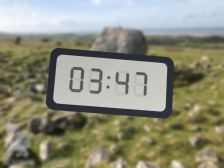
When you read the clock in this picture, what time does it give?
3:47
